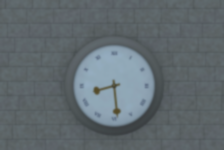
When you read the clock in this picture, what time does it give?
8:29
